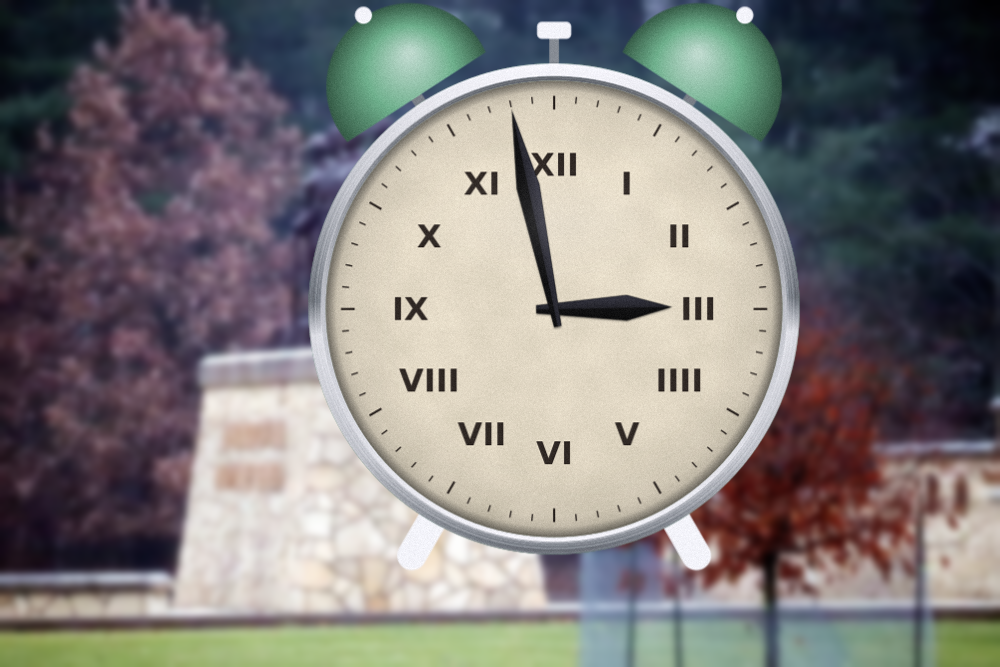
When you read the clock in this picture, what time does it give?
2:58
